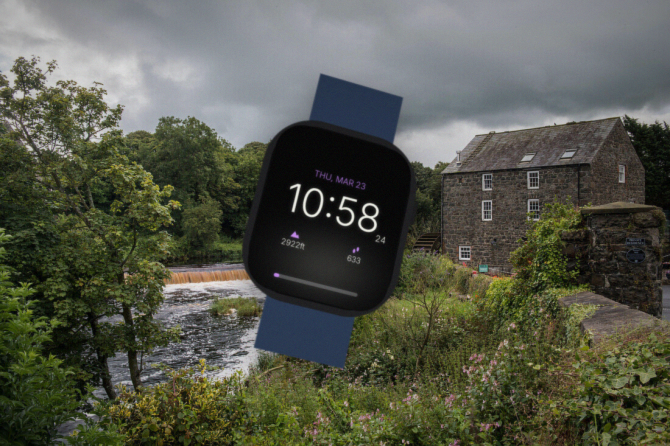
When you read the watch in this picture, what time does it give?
10:58:24
